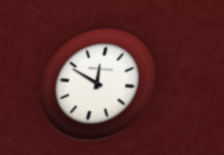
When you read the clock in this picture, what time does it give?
11:49
